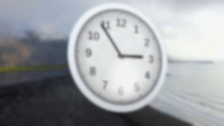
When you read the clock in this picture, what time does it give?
2:54
